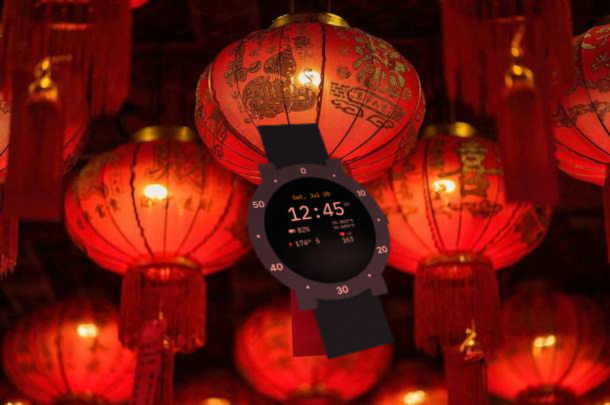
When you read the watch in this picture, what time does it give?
12:45
